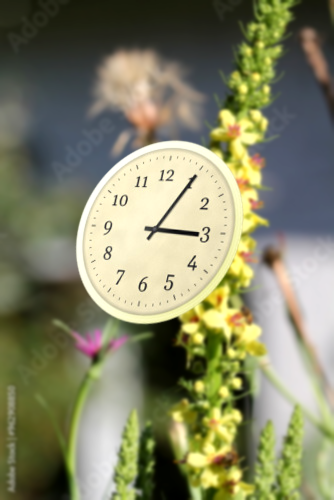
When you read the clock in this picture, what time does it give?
3:05
